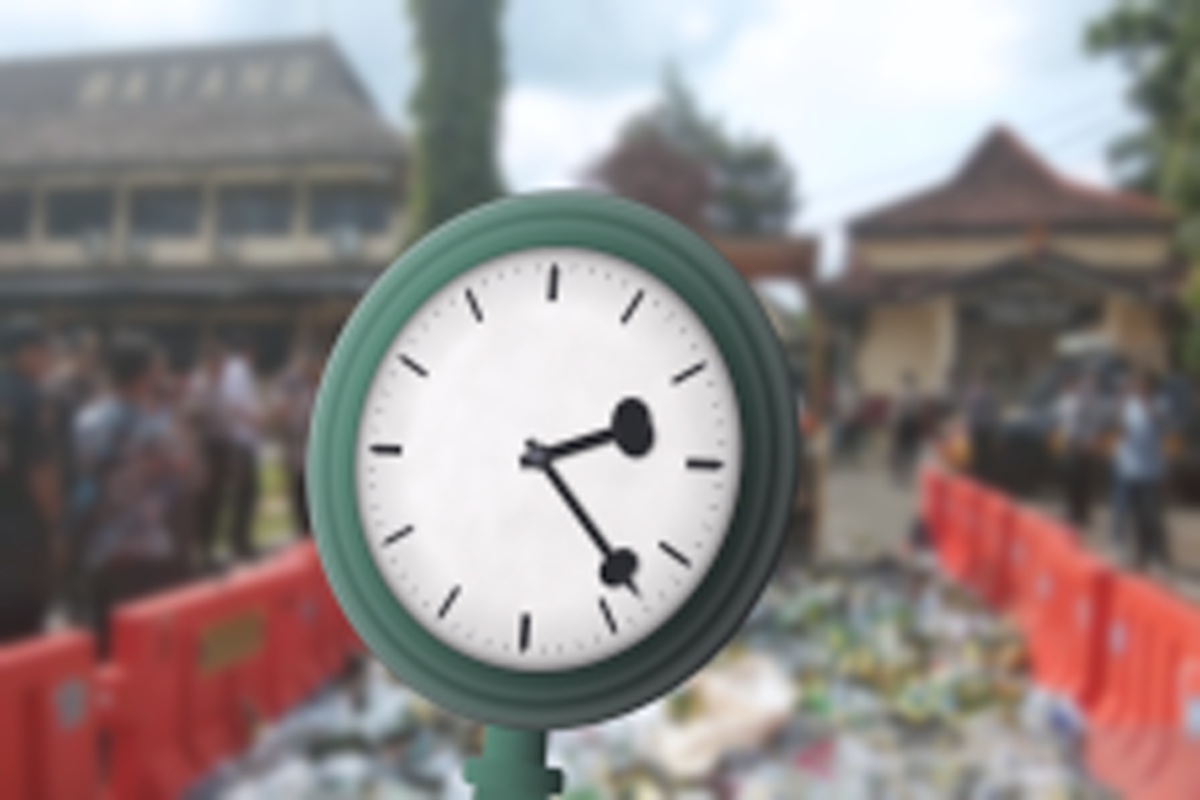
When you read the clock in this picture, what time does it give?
2:23
